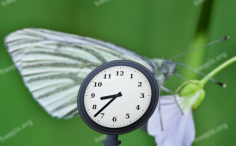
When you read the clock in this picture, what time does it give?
8:37
